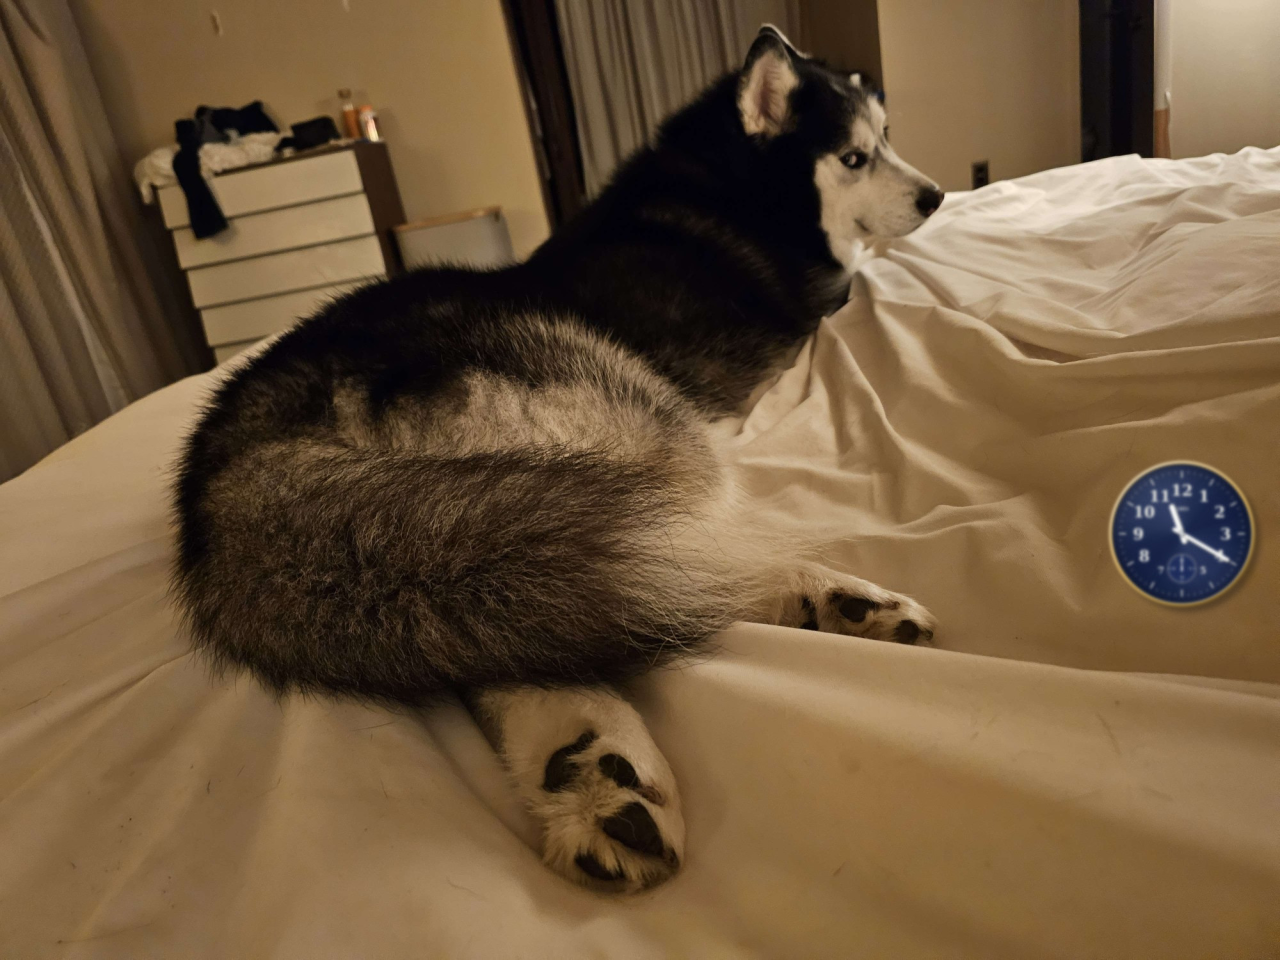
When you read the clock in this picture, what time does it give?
11:20
